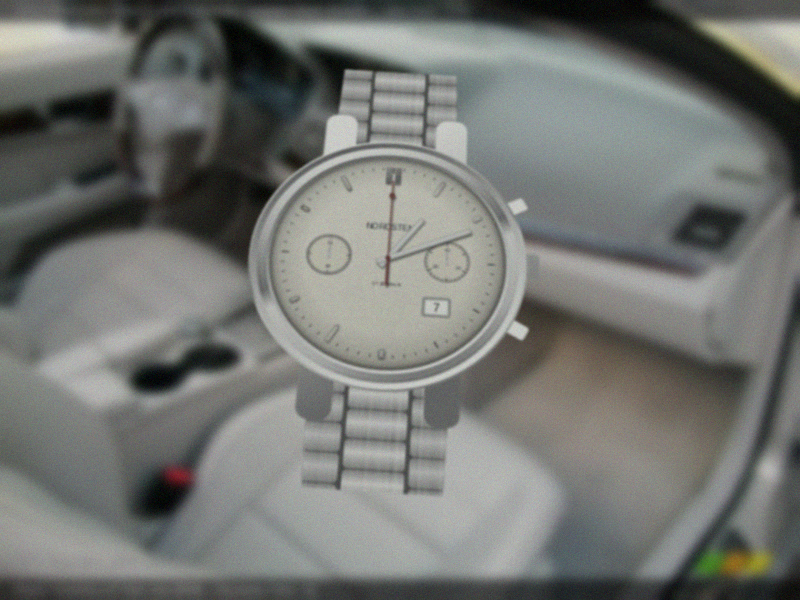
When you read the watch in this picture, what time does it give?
1:11
